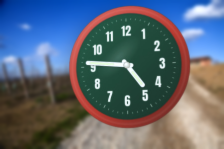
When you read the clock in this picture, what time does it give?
4:46
